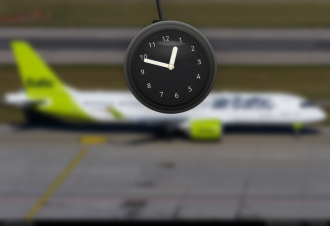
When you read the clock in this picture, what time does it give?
12:49
